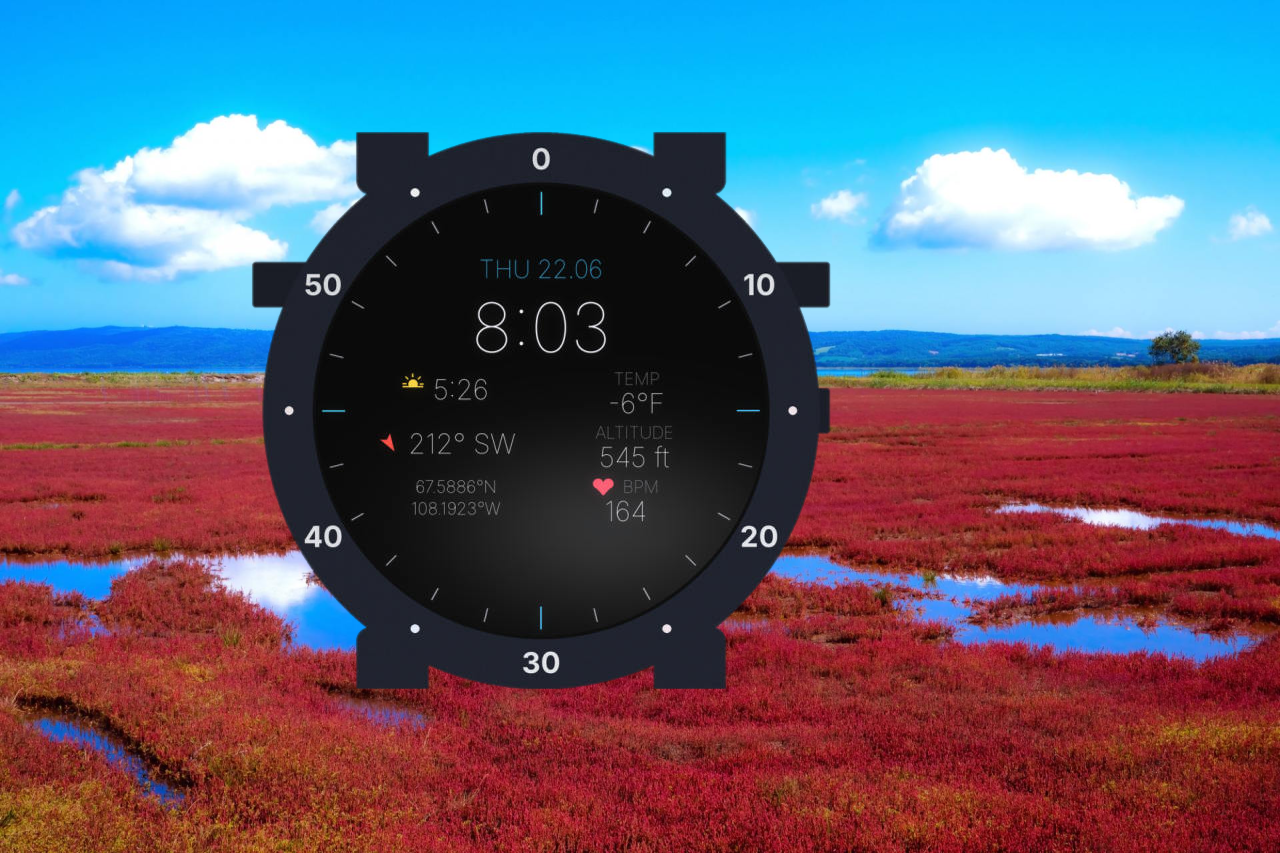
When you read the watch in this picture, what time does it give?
8:03
